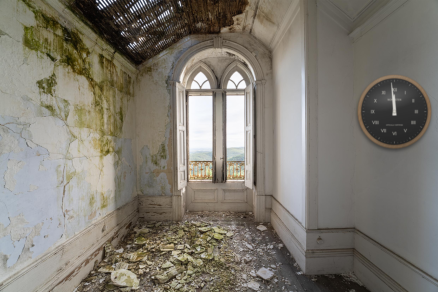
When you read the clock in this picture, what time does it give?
11:59
